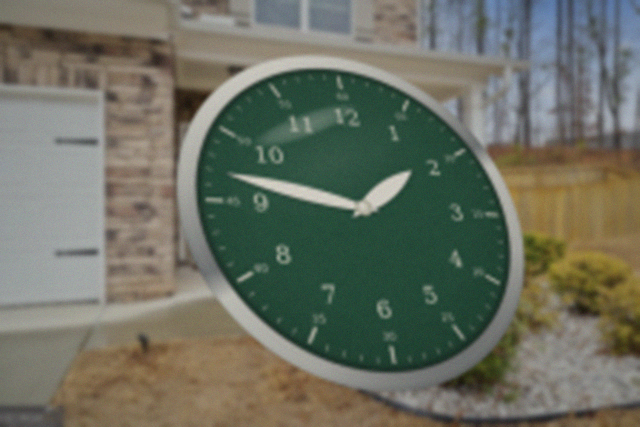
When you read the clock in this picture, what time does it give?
1:47
